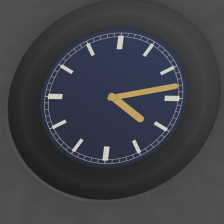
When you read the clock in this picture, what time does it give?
4:13
